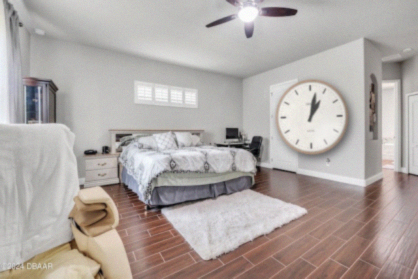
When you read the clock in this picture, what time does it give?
1:02
